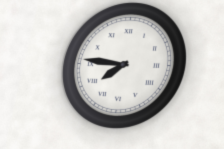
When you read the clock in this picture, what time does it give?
7:46
